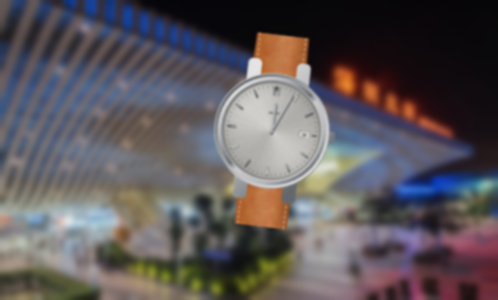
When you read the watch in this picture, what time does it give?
12:04
